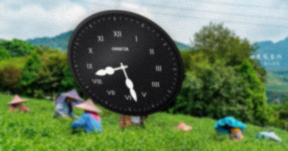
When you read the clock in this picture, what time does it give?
8:28
